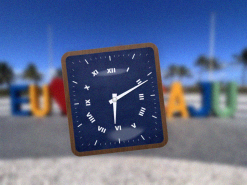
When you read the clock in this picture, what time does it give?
6:11
